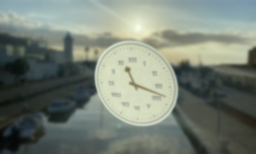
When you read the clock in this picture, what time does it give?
11:18
